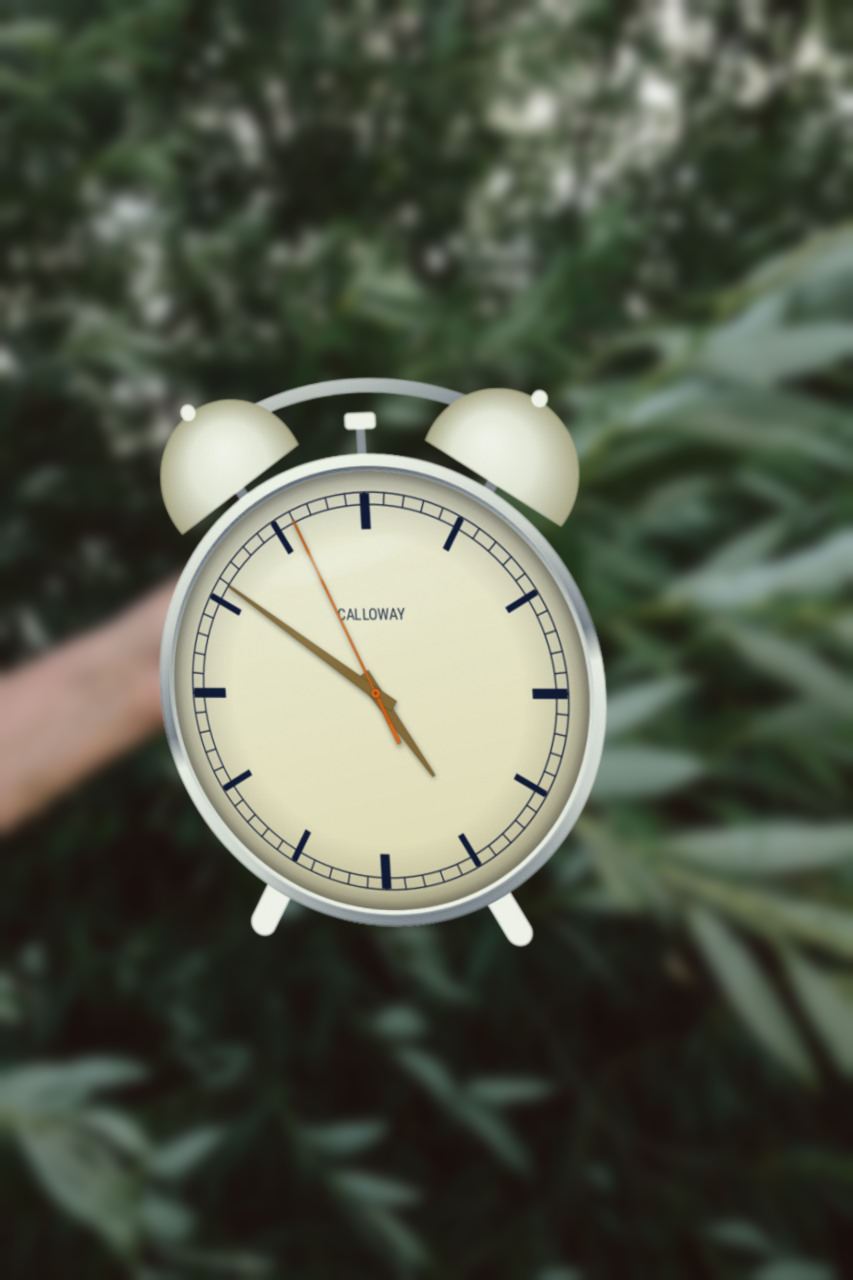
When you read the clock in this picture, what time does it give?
4:50:56
